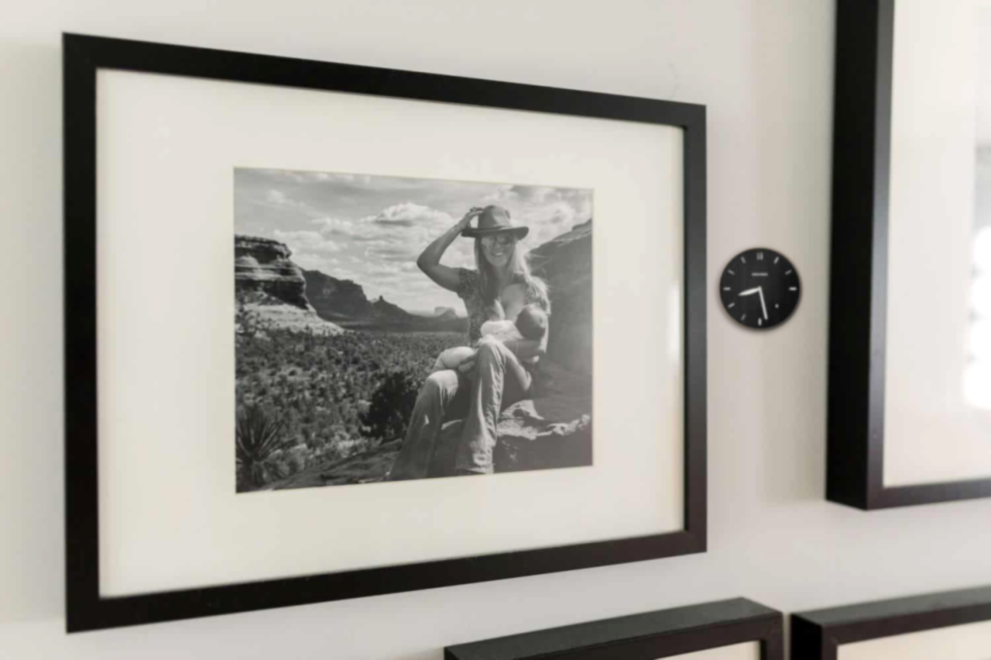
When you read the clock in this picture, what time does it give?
8:28
